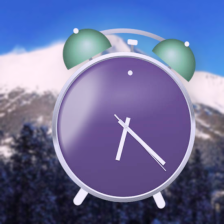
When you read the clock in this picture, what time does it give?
6:21:22
